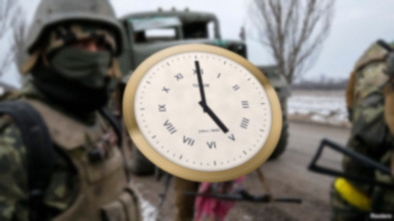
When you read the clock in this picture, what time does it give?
5:00
